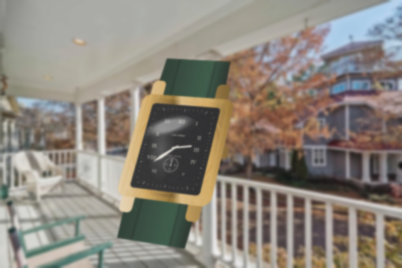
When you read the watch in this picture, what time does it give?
2:38
